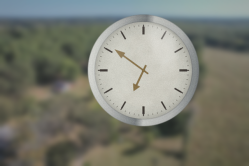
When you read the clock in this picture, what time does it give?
6:51
